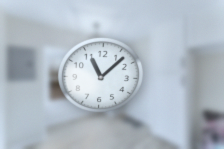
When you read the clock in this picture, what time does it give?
11:07
